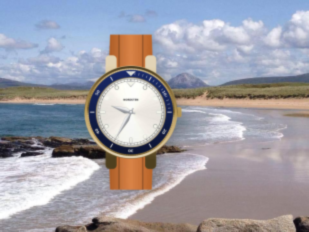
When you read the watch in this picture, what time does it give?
9:35
